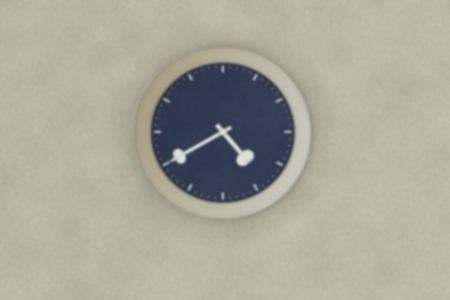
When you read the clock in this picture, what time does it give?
4:40
